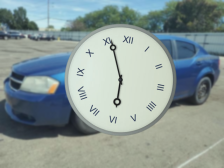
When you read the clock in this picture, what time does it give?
5:56
